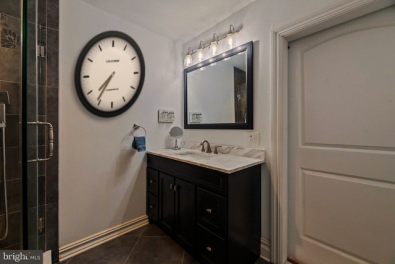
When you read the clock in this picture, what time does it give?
7:36
